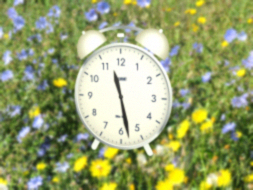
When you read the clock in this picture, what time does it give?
11:28
